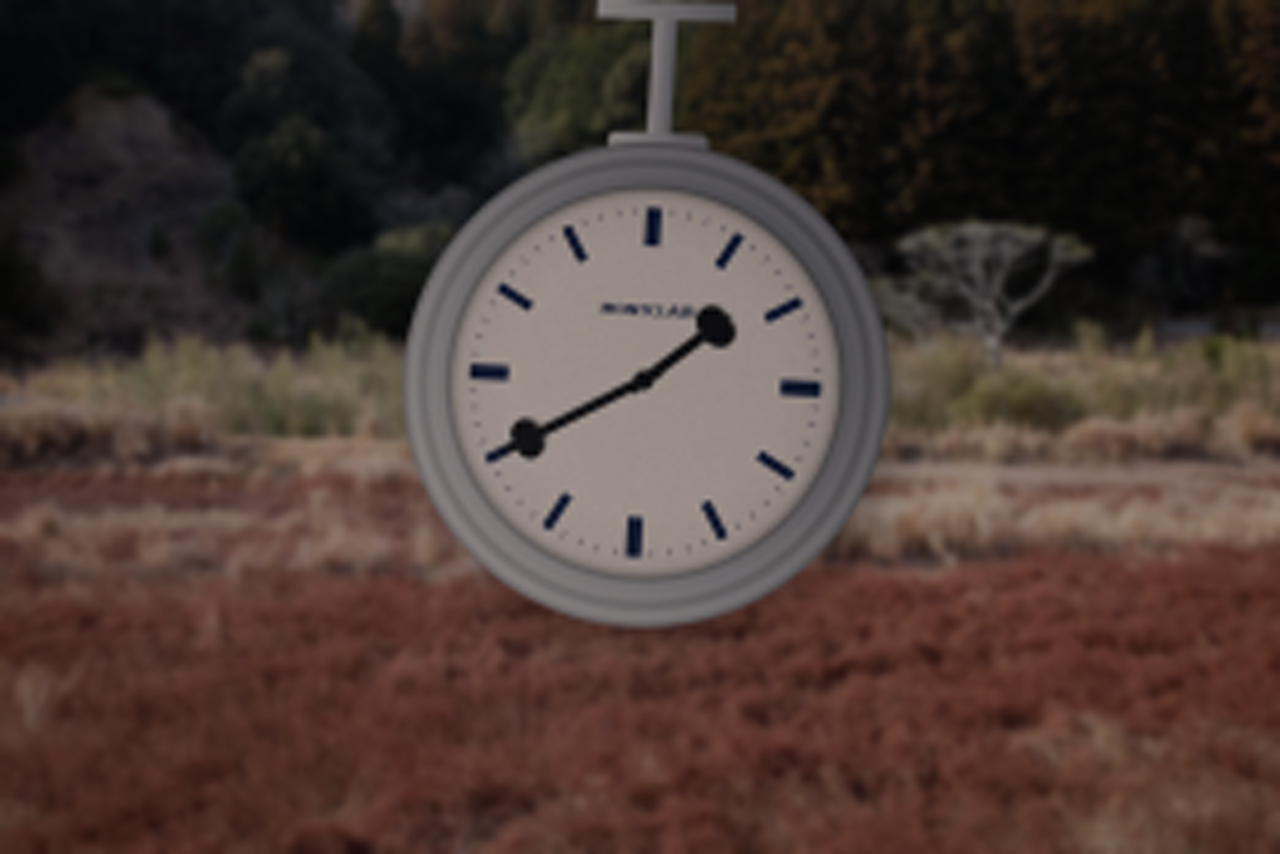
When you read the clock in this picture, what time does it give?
1:40
